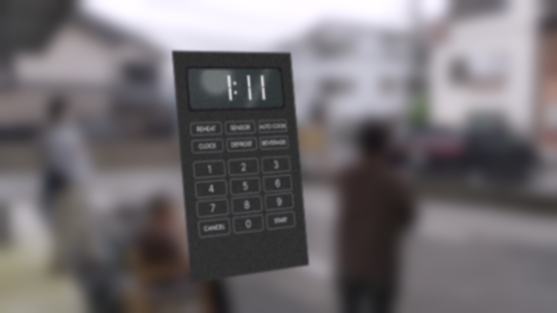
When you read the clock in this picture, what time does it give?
1:11
